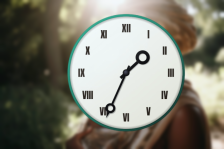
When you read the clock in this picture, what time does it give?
1:34
